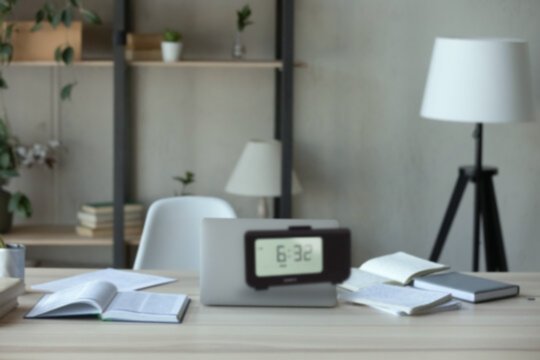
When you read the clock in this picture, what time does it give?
6:32
